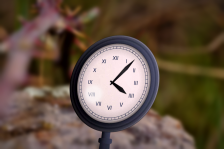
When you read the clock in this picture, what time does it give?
4:07
